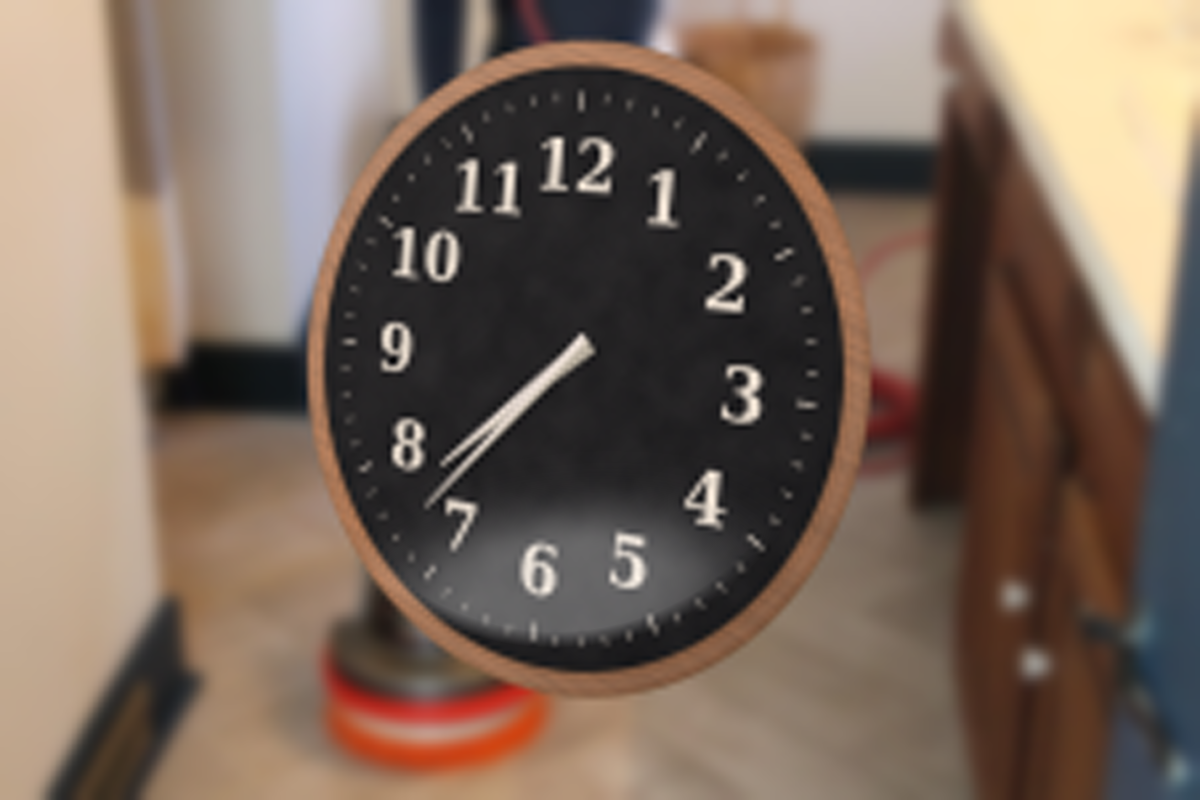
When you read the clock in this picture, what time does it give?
7:37
